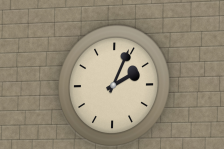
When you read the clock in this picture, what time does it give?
2:04
